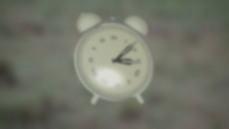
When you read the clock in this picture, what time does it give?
3:08
